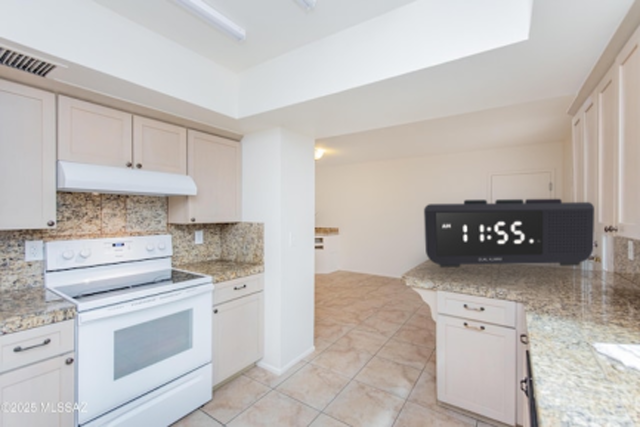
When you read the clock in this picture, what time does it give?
11:55
